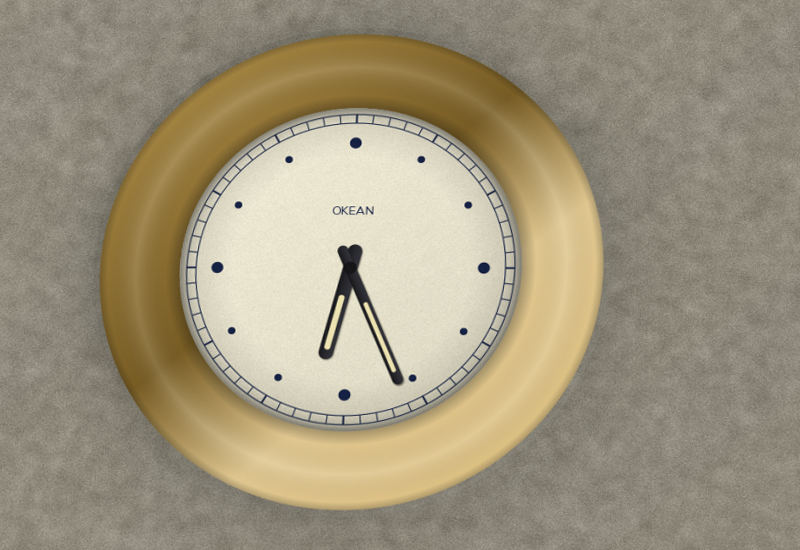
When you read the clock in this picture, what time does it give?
6:26
